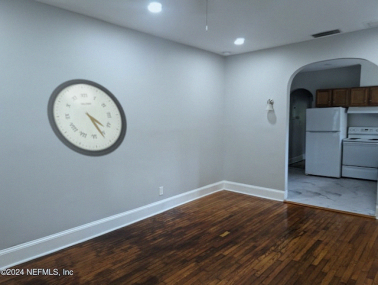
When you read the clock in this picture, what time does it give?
4:26
